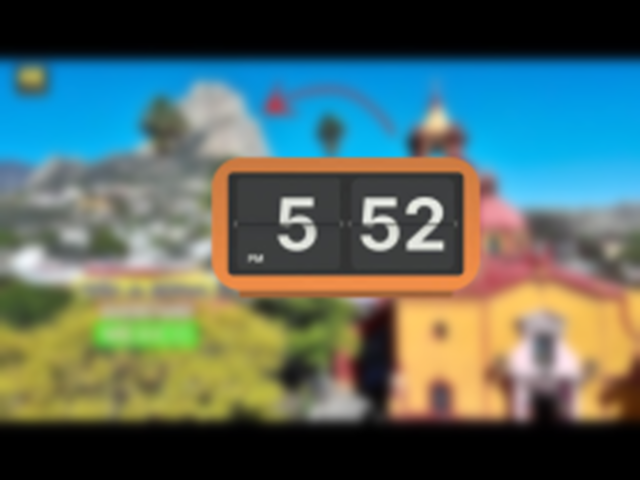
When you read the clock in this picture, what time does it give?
5:52
